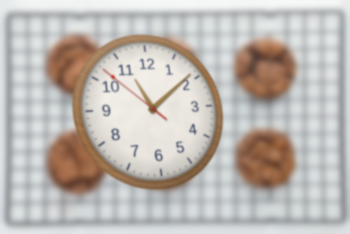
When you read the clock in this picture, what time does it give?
11:08:52
